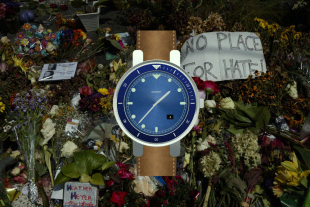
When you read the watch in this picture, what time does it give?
1:37
